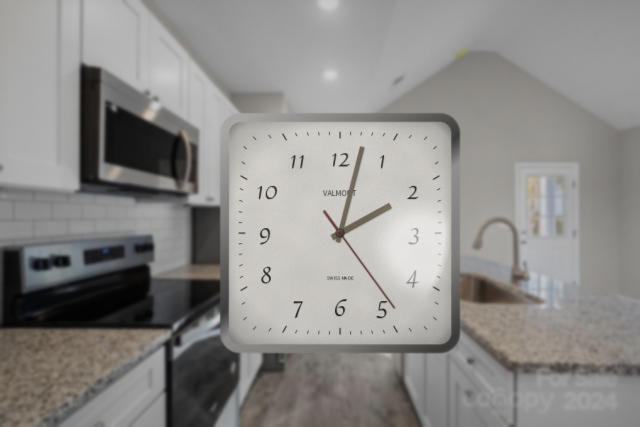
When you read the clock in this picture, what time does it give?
2:02:24
